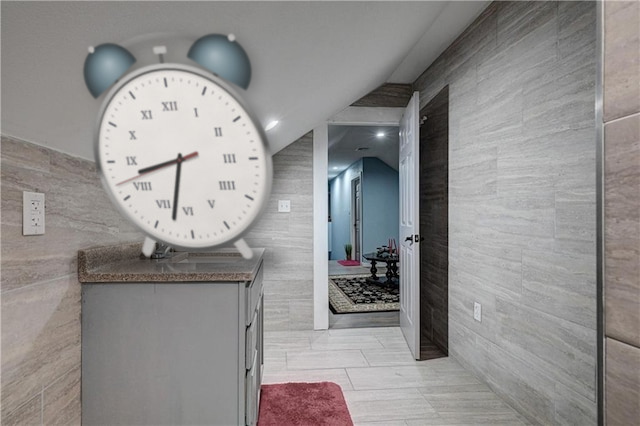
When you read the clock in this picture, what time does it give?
8:32:42
